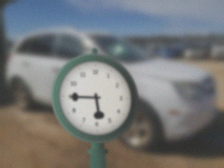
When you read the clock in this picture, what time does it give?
5:45
